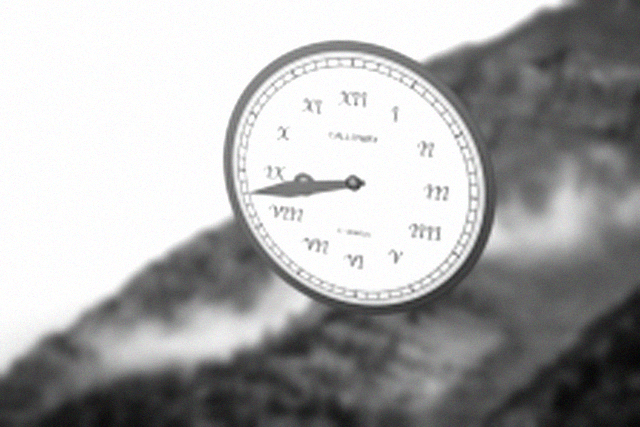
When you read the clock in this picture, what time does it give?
8:43
